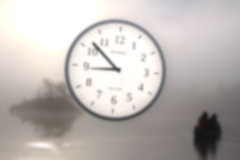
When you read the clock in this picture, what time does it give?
8:52
